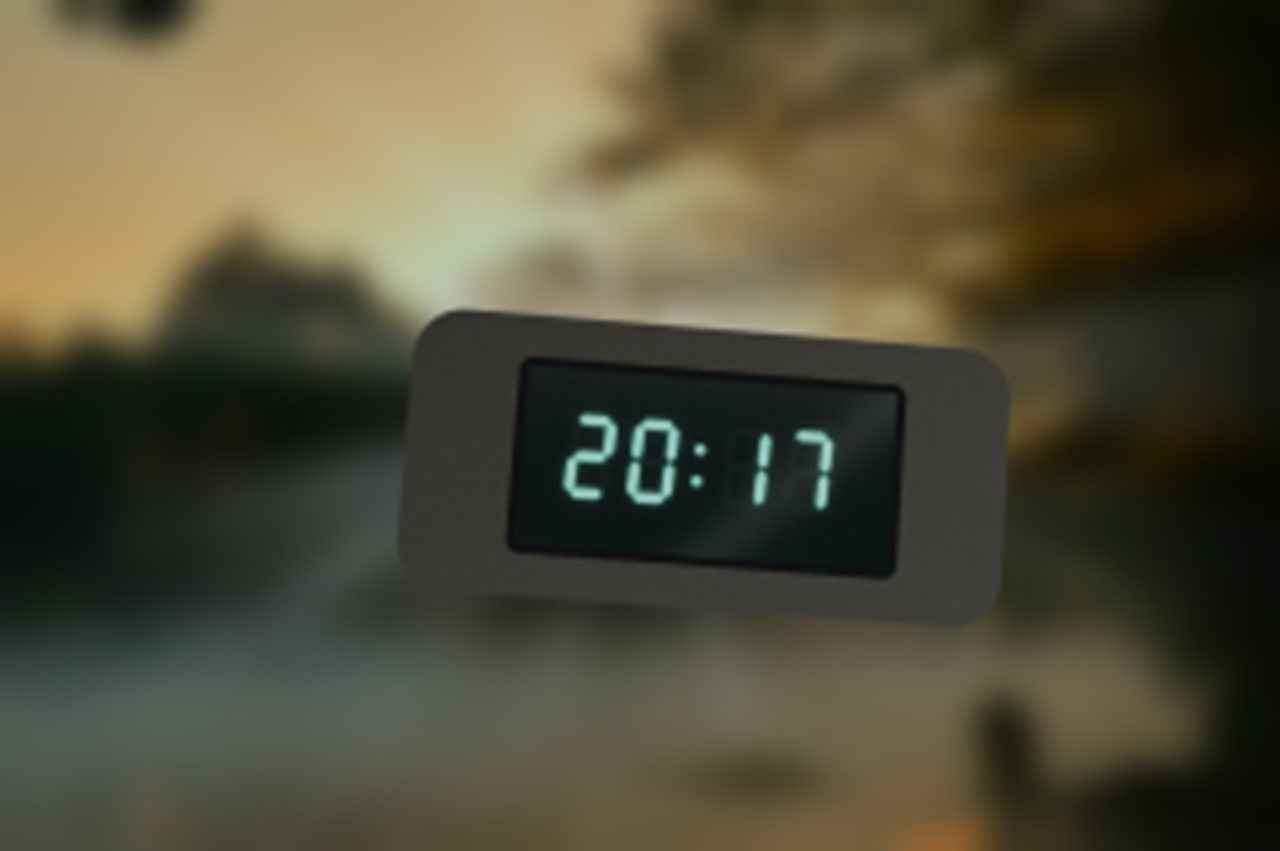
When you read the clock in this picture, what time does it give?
20:17
